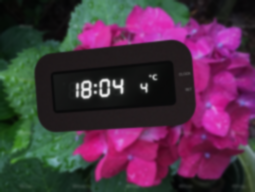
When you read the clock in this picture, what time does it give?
18:04
